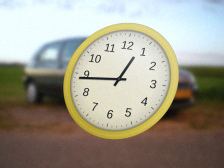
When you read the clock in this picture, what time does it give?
12:44
